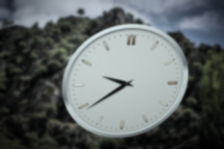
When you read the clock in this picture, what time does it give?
9:39
